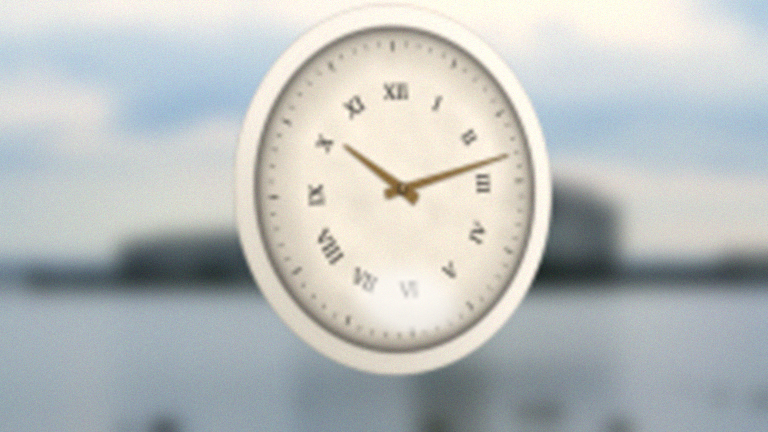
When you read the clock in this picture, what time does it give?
10:13
